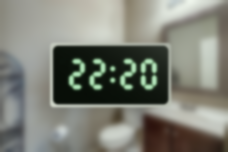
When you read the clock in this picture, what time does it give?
22:20
